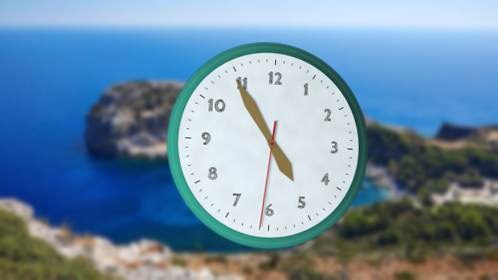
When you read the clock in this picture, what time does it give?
4:54:31
